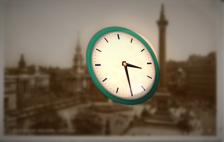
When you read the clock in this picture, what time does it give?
3:30
